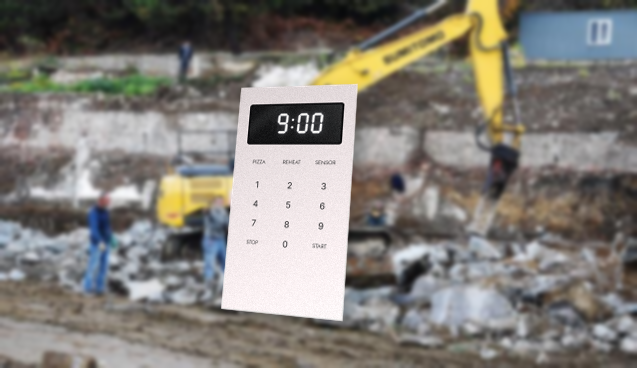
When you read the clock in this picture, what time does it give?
9:00
